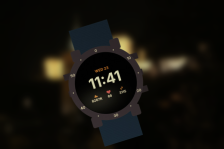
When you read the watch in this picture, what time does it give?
11:41
